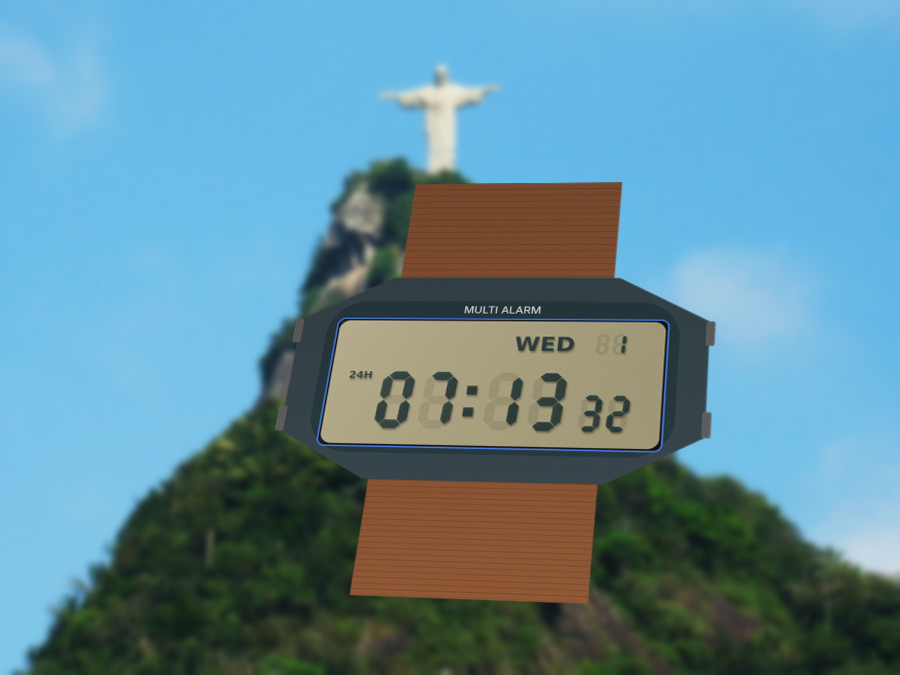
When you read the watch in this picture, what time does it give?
7:13:32
